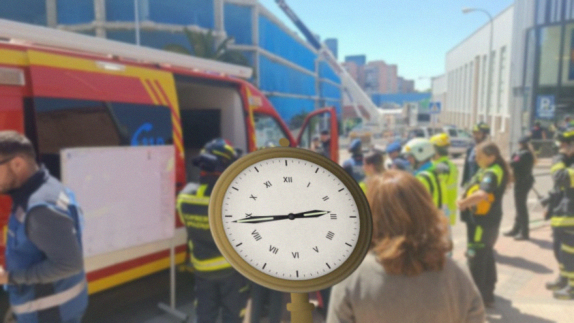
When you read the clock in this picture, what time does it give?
2:44
